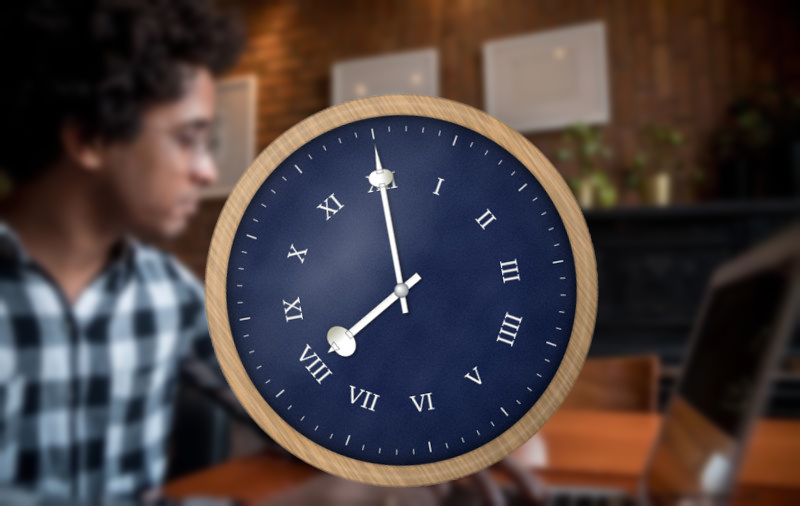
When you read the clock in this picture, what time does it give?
8:00
